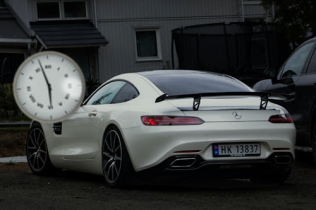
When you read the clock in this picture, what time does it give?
5:57
